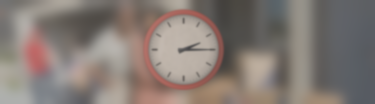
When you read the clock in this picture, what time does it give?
2:15
